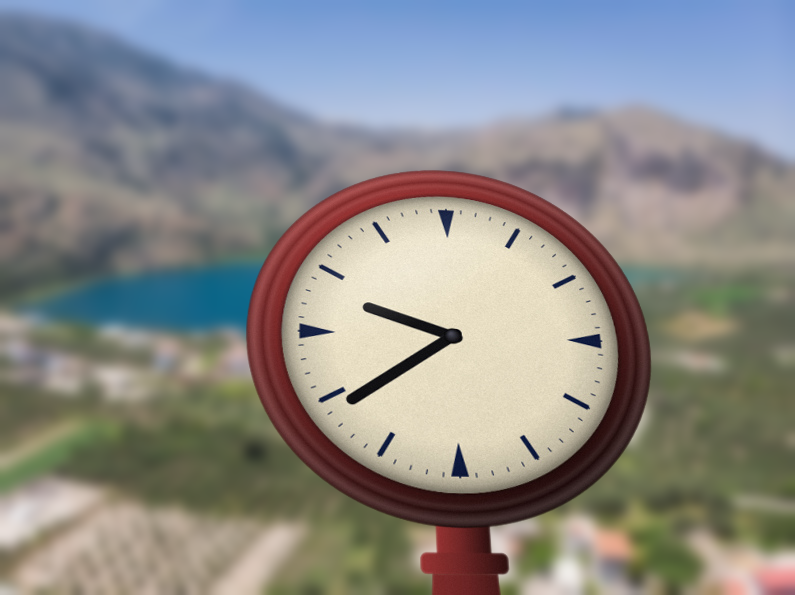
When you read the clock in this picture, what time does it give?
9:39
